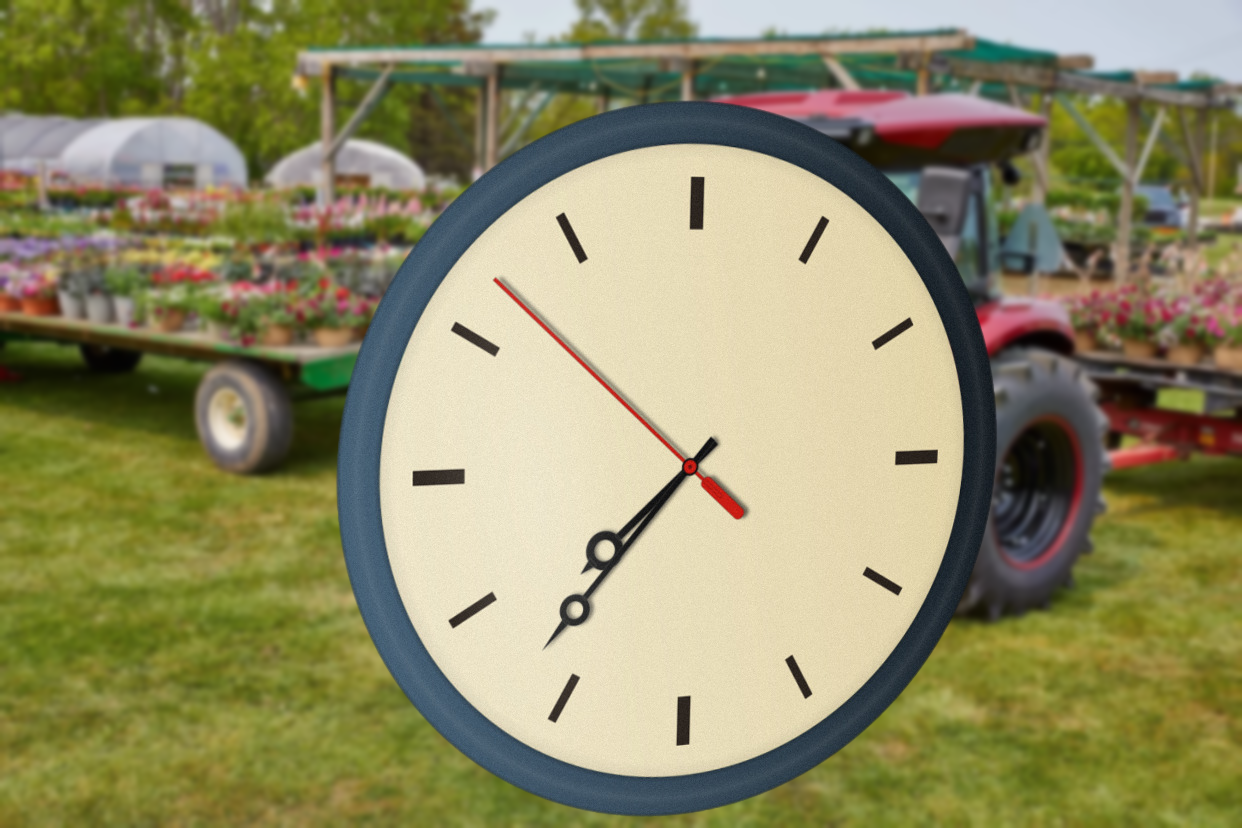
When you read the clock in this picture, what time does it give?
7:36:52
